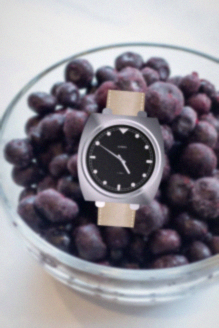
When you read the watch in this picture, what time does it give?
4:50
